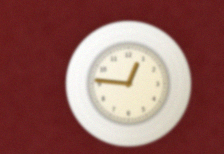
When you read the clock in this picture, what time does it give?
12:46
